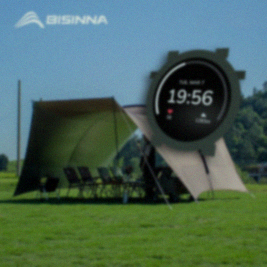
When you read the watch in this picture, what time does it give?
19:56
